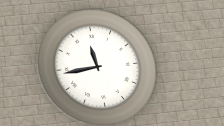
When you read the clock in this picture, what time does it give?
11:44
